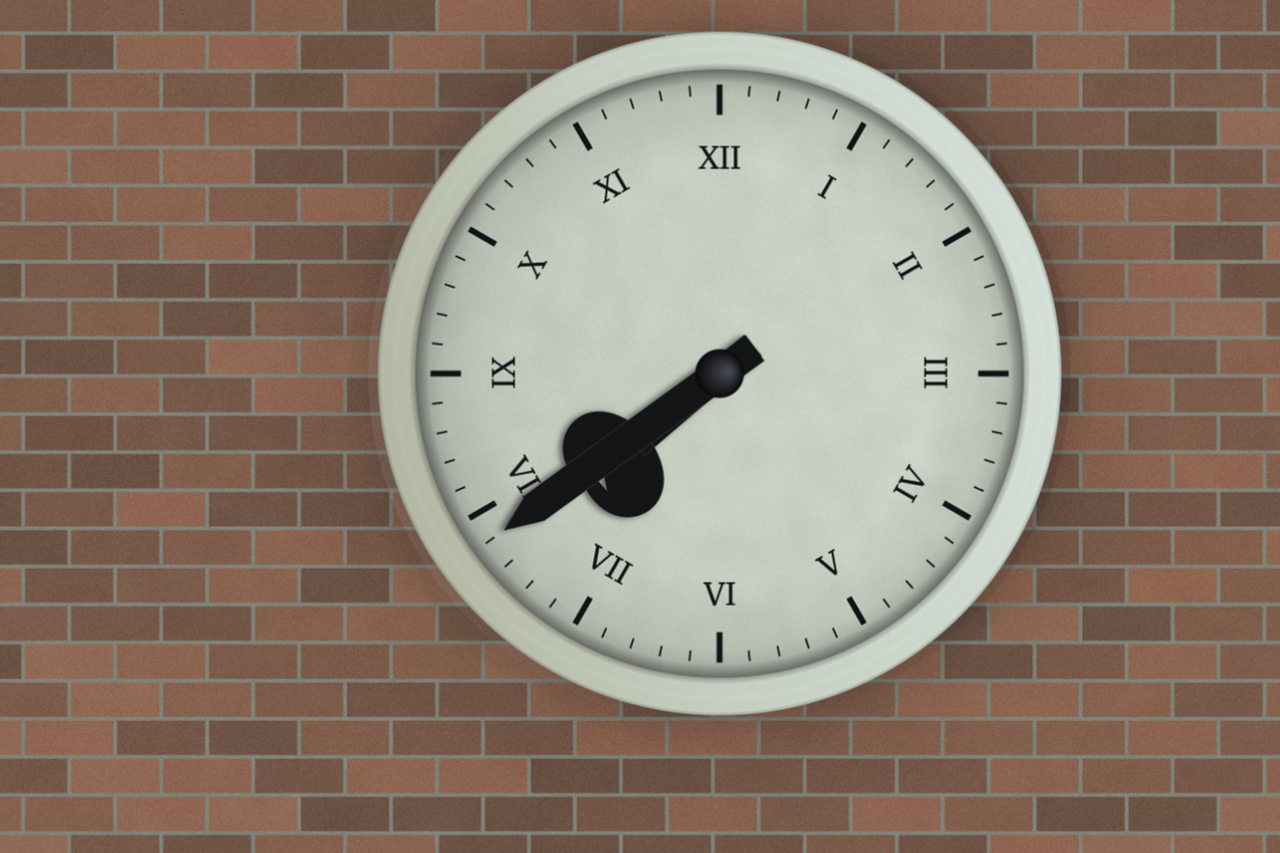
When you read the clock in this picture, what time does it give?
7:39
